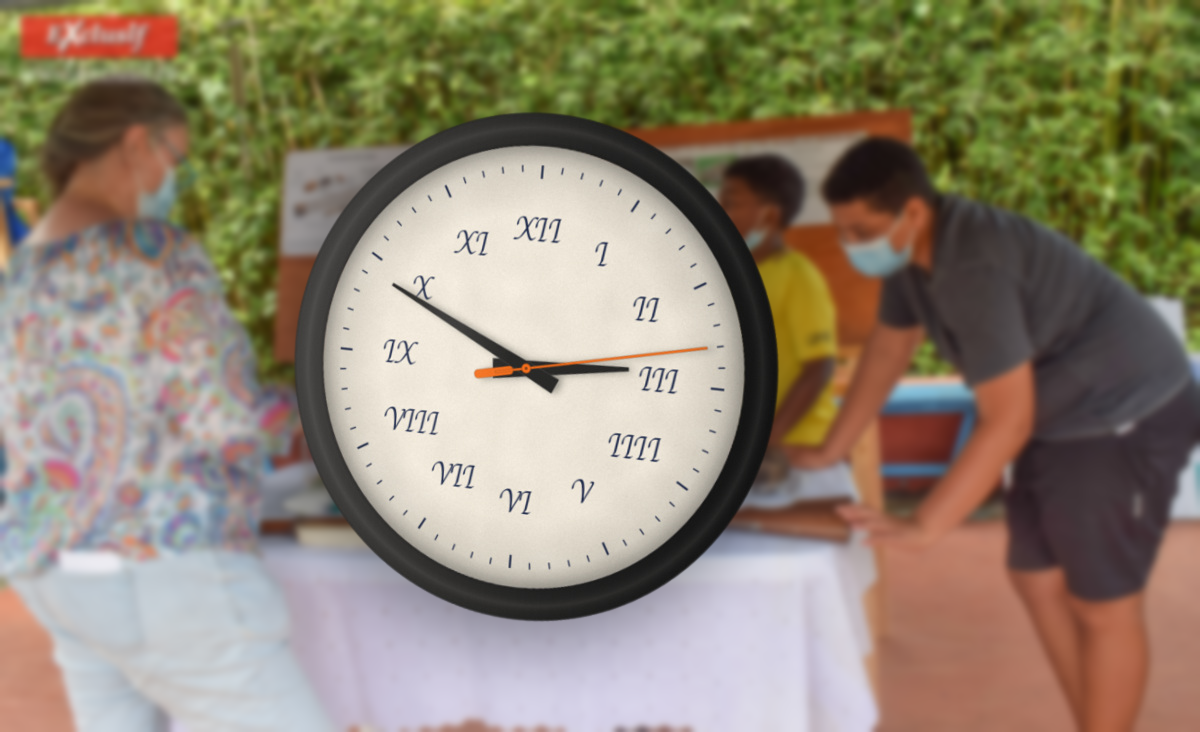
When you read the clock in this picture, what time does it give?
2:49:13
